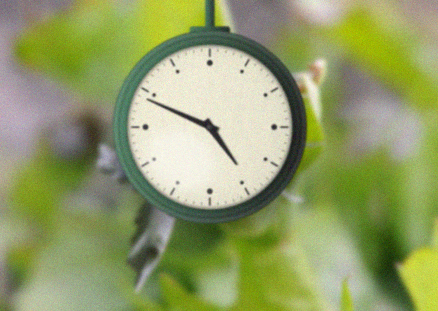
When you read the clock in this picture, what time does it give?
4:49
